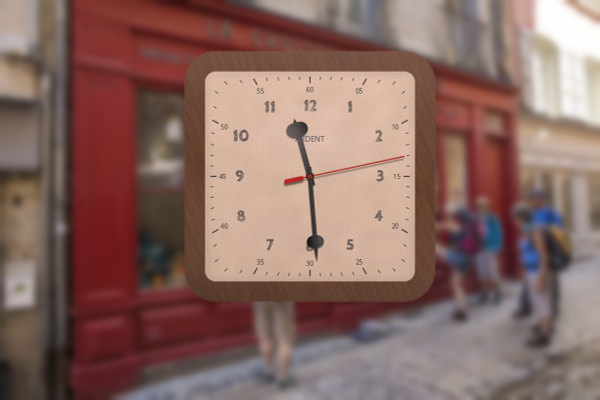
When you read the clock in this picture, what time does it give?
11:29:13
